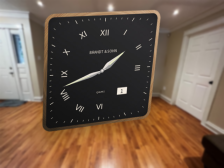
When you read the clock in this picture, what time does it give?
1:42
